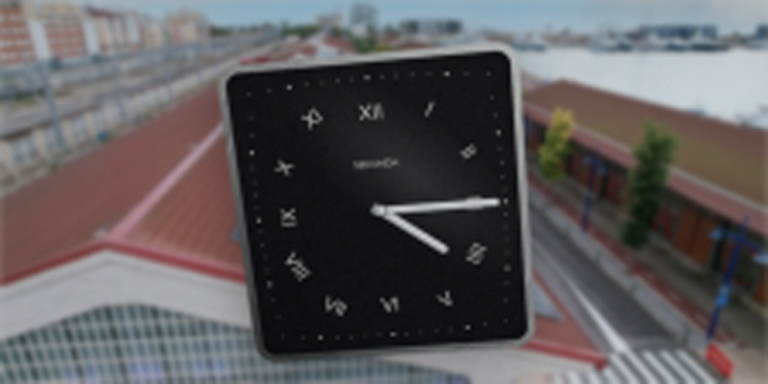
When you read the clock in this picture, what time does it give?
4:15
